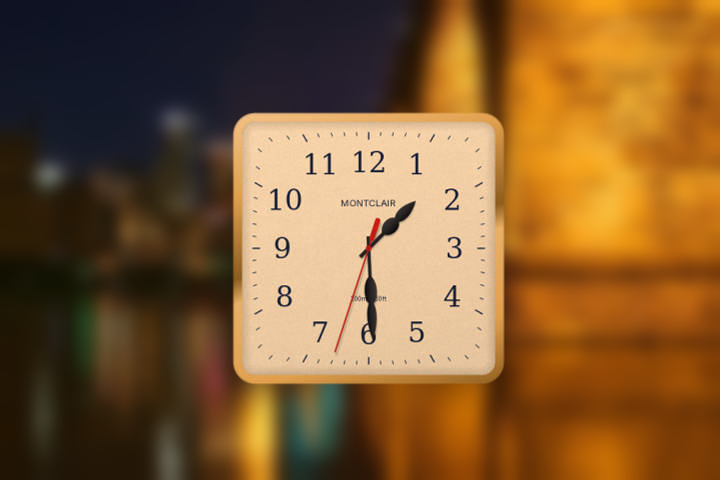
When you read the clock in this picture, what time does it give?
1:29:33
